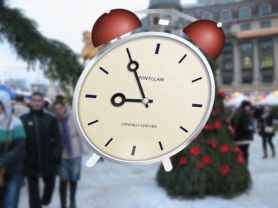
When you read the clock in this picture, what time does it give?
8:55
